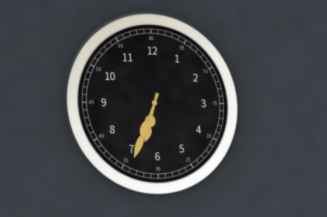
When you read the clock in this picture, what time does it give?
6:34
